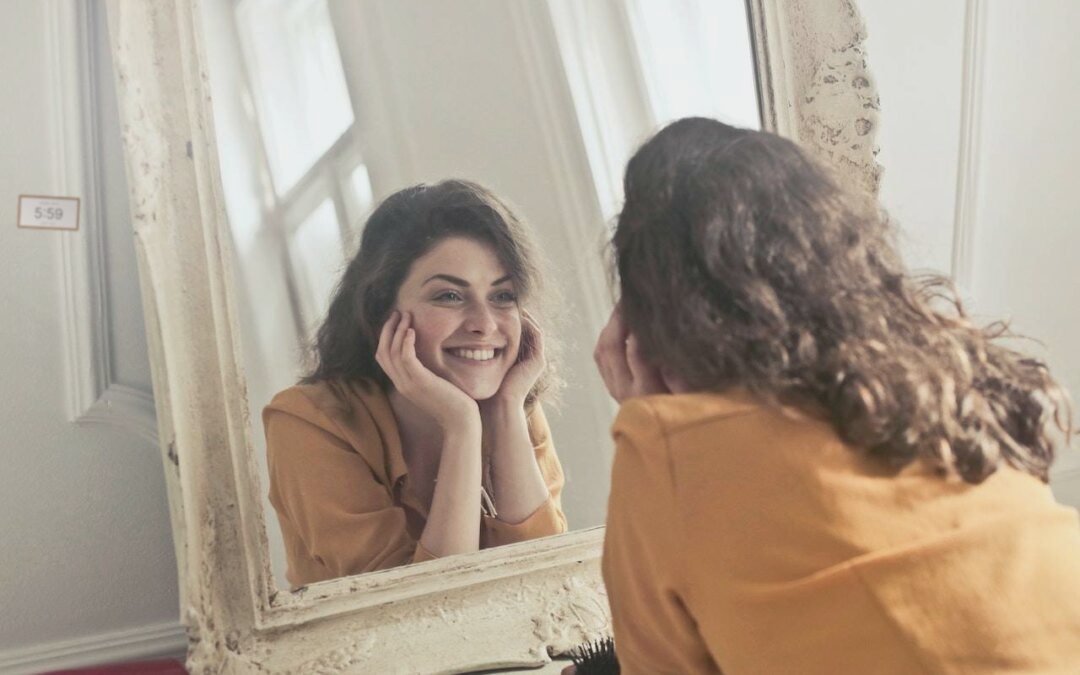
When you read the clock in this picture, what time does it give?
5:59
